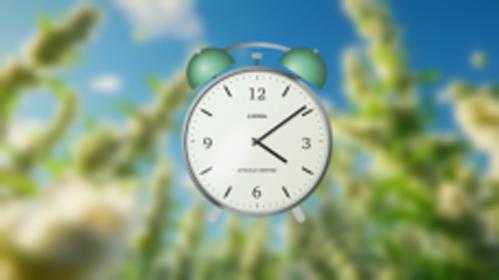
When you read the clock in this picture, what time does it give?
4:09
